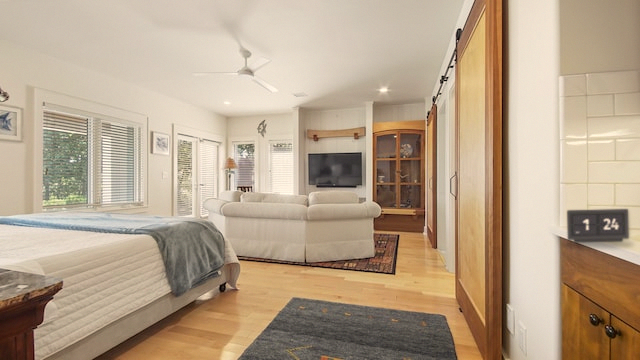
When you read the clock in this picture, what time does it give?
1:24
